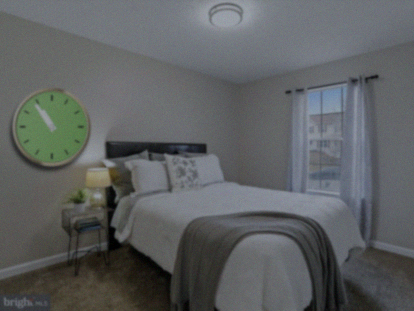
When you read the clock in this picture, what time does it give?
10:54
